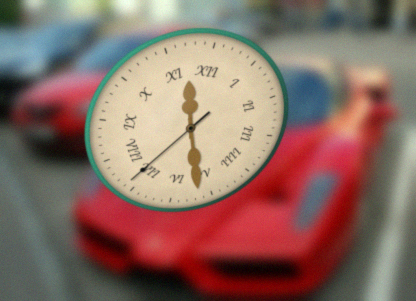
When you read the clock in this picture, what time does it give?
11:26:36
